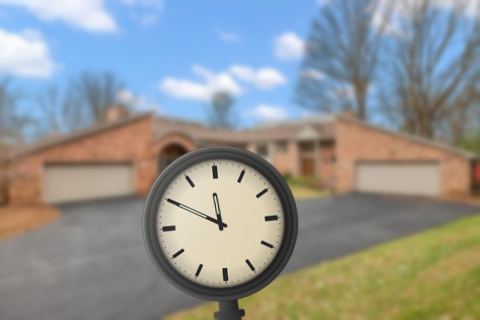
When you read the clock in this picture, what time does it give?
11:50
